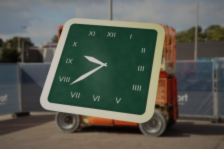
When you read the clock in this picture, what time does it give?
9:38
